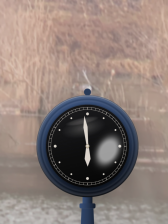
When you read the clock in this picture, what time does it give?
5:59
